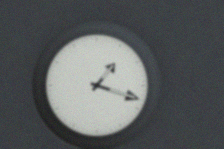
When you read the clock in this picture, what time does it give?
1:18
